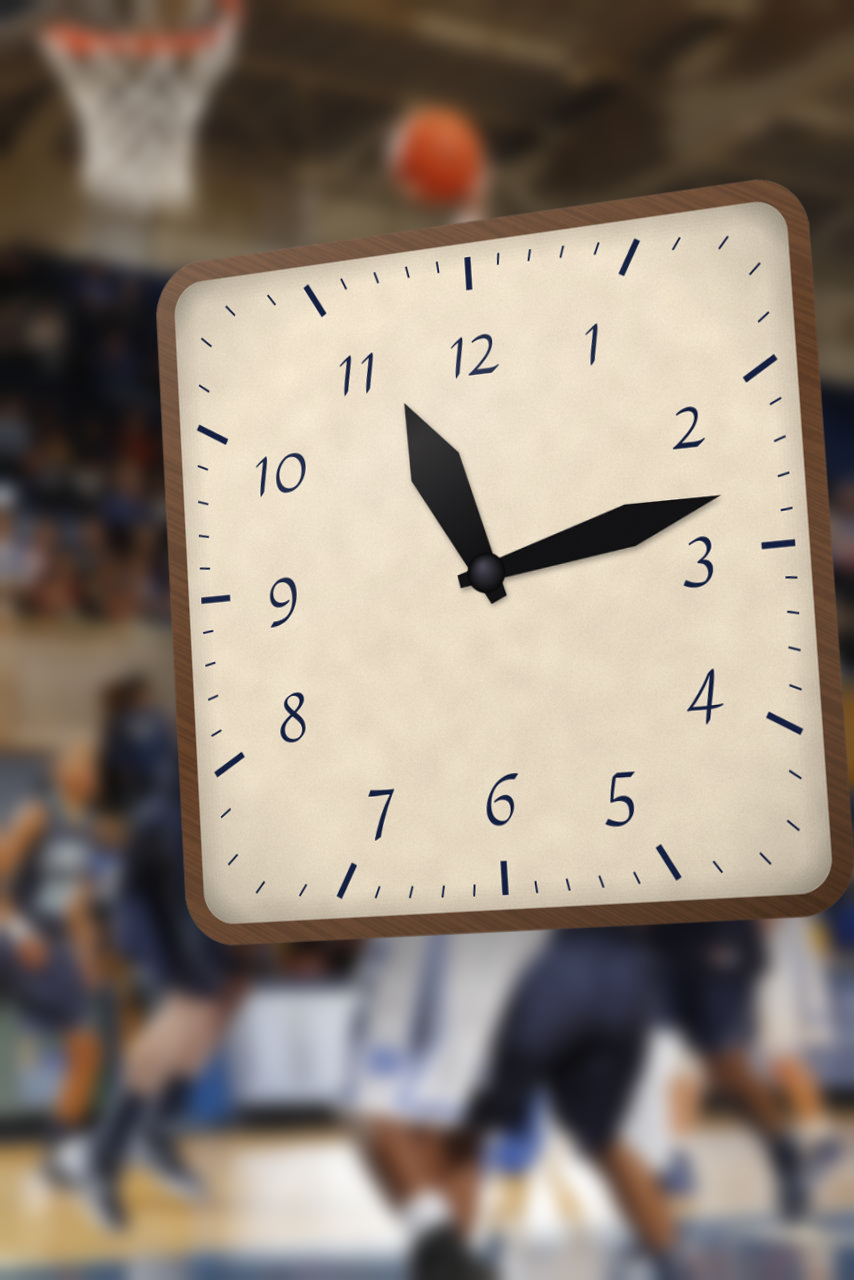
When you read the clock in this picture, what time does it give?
11:13
